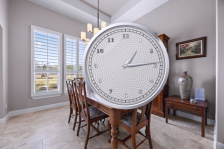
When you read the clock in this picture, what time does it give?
1:14
